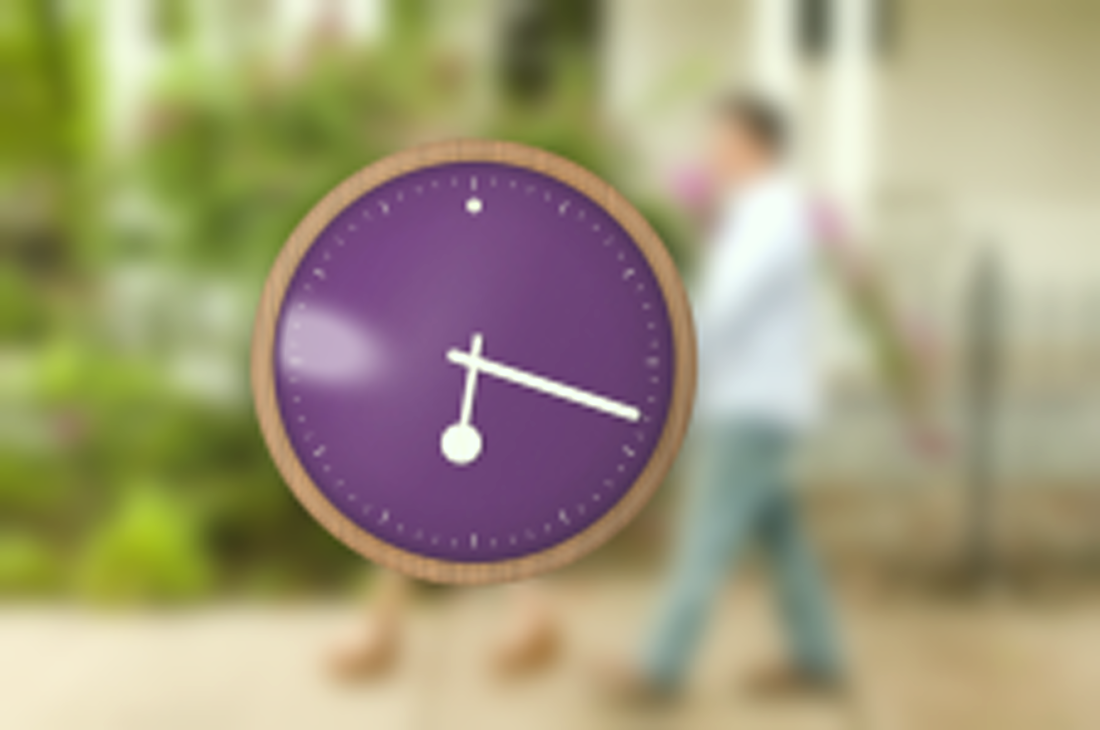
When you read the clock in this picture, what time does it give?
6:18
